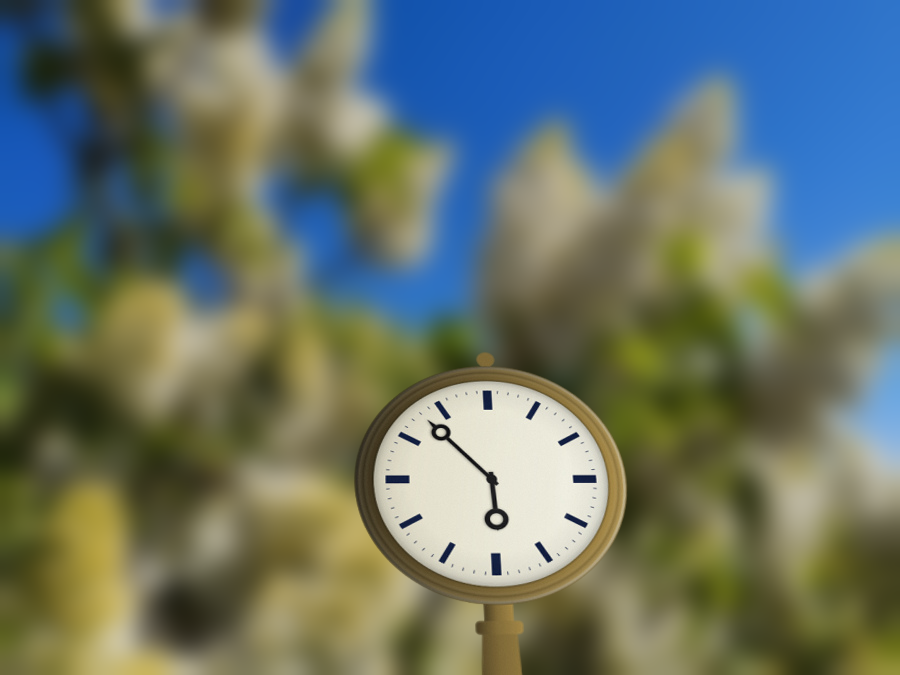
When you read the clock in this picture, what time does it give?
5:53
